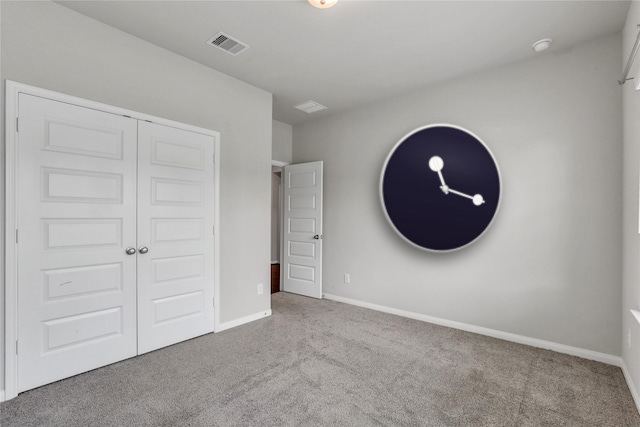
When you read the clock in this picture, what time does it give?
11:18
